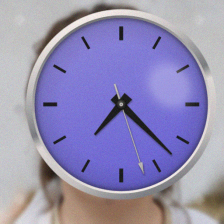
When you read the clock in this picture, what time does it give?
7:22:27
